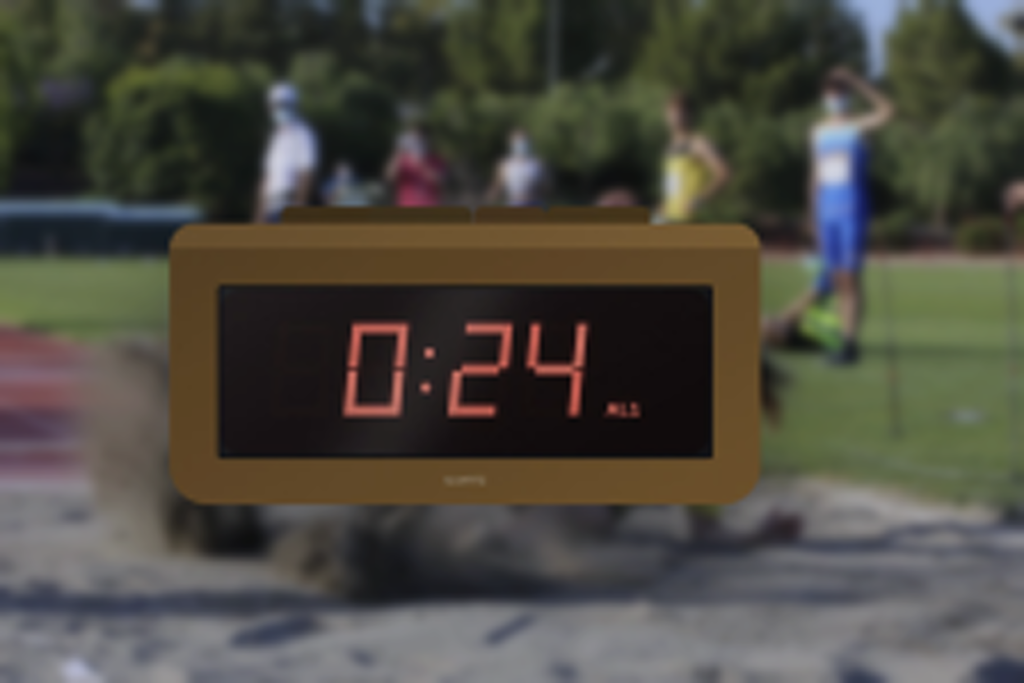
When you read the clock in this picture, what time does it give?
0:24
